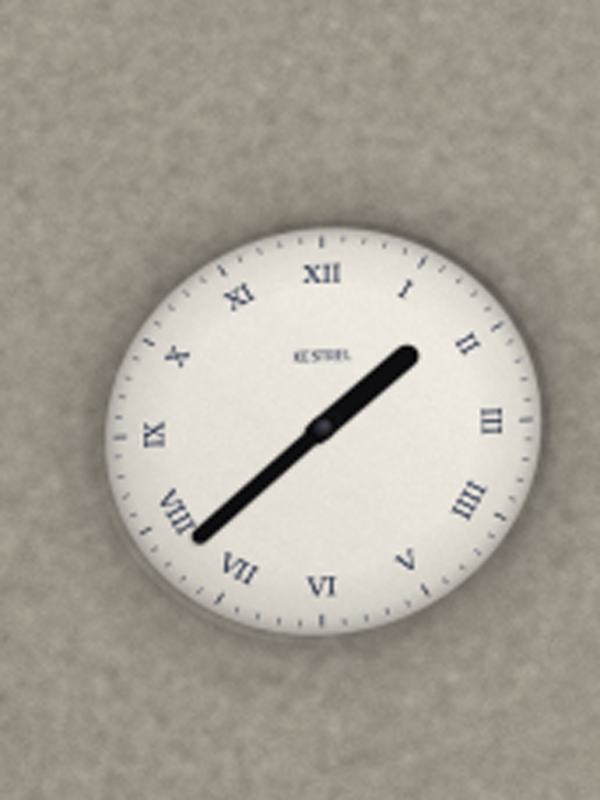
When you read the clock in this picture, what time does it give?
1:38
